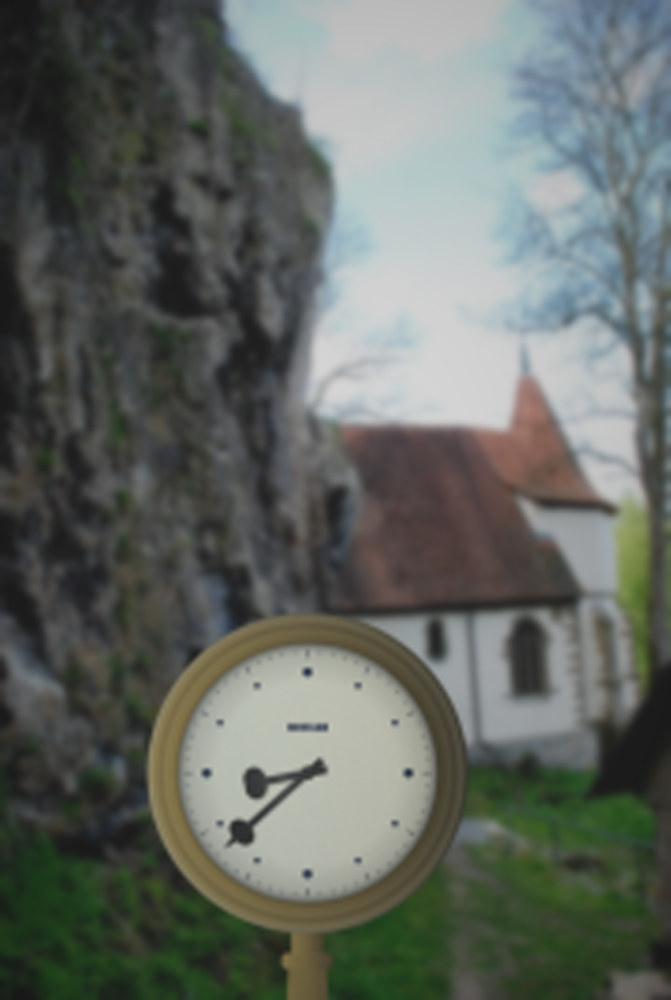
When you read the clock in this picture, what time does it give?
8:38
